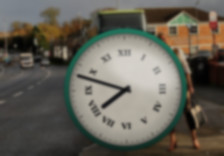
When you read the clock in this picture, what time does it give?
7:48
